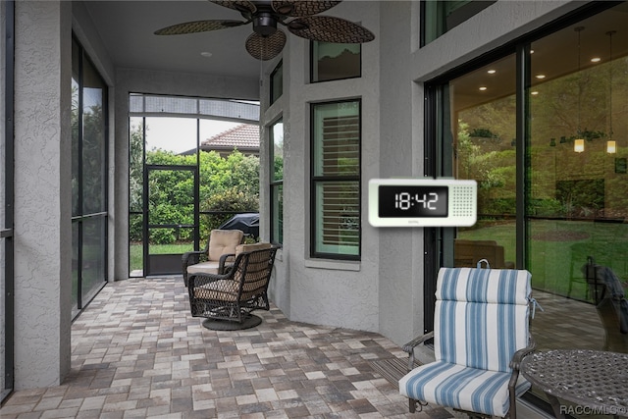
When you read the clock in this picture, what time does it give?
18:42
